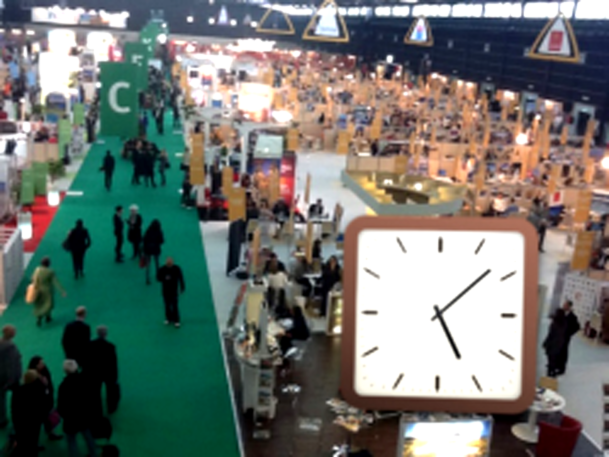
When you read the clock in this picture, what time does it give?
5:08
